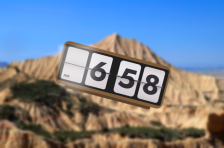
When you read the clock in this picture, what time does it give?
6:58
